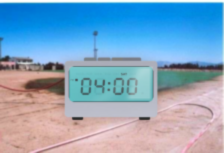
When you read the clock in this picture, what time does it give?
4:00
